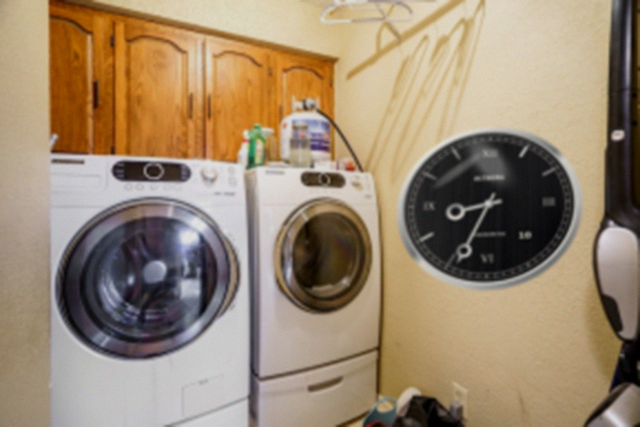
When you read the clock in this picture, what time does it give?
8:34
